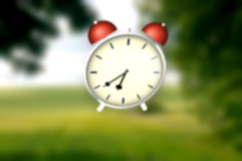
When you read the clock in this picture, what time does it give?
6:39
